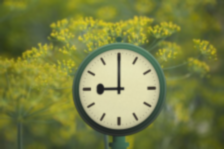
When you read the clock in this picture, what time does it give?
9:00
